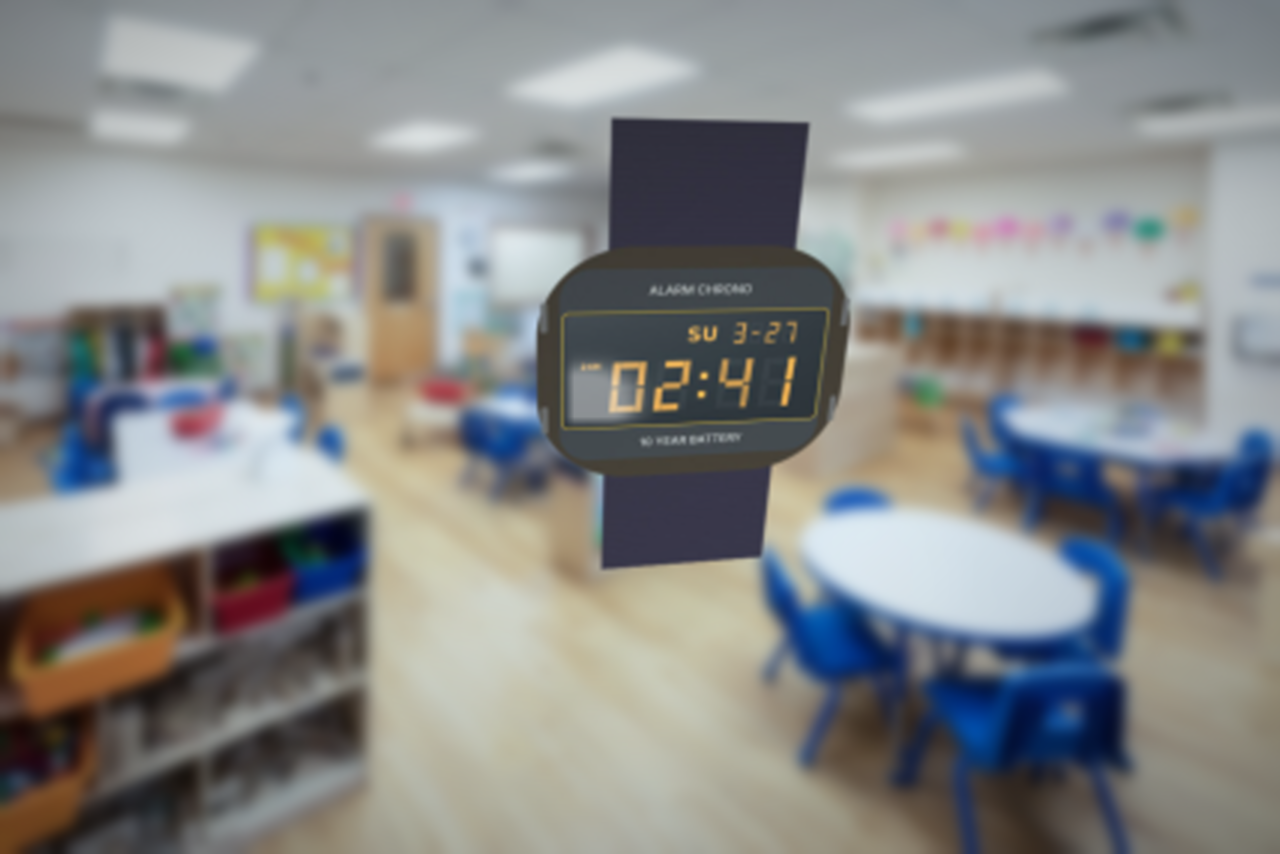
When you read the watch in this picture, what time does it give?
2:41
